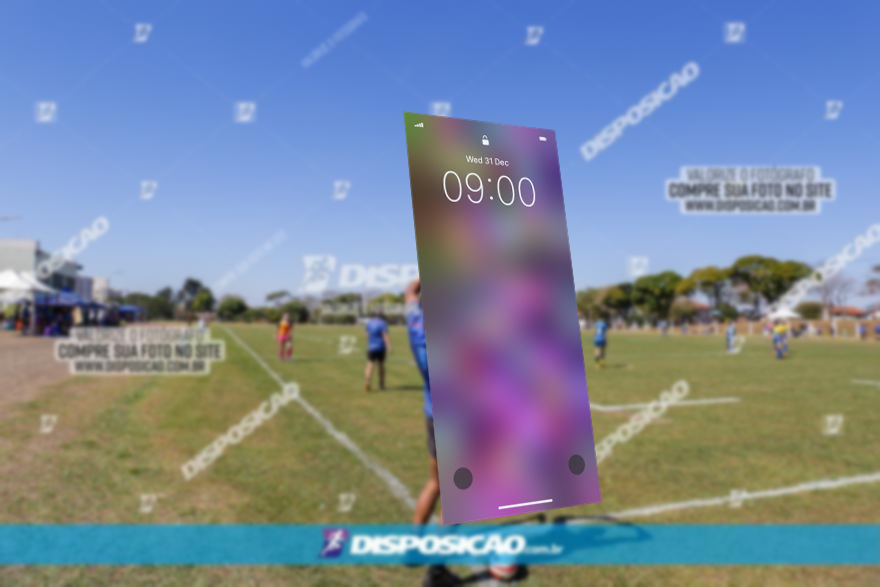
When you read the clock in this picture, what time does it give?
9:00
